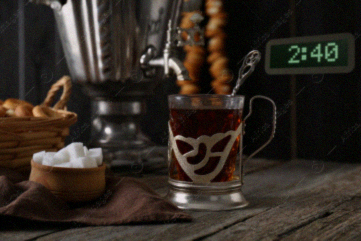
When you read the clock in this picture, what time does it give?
2:40
